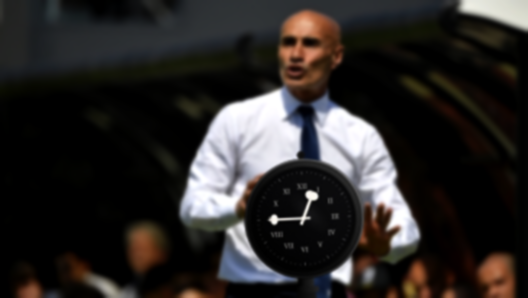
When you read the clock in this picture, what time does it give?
12:45
